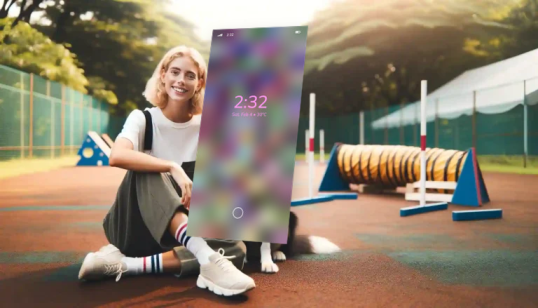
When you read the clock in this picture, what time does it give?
2:32
